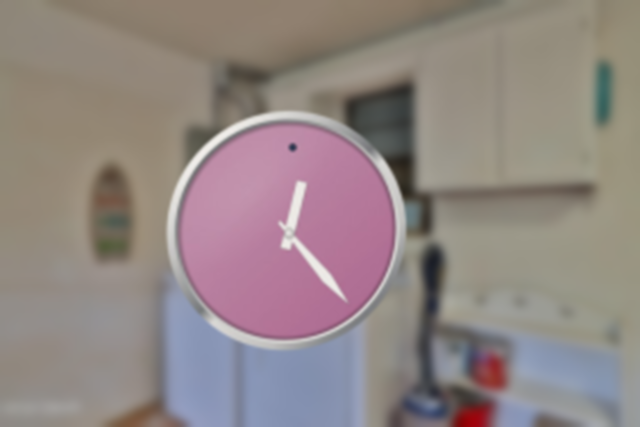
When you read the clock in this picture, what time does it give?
12:23
